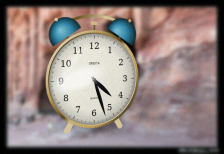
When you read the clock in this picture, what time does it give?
4:27
